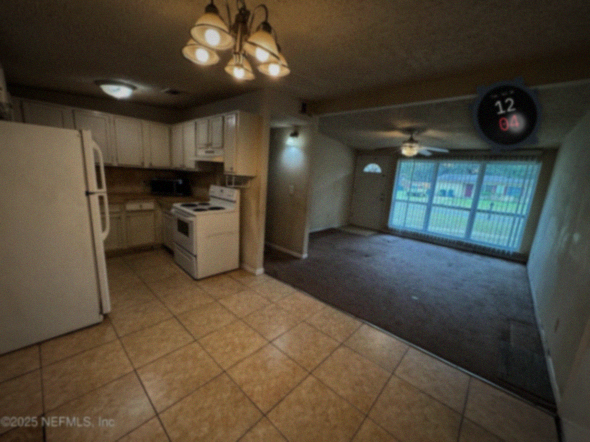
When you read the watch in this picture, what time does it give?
12:04
